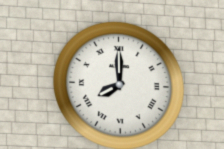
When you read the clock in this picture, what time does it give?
8:00
